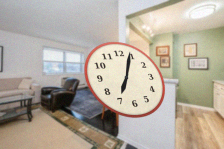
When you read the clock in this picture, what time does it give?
7:04
